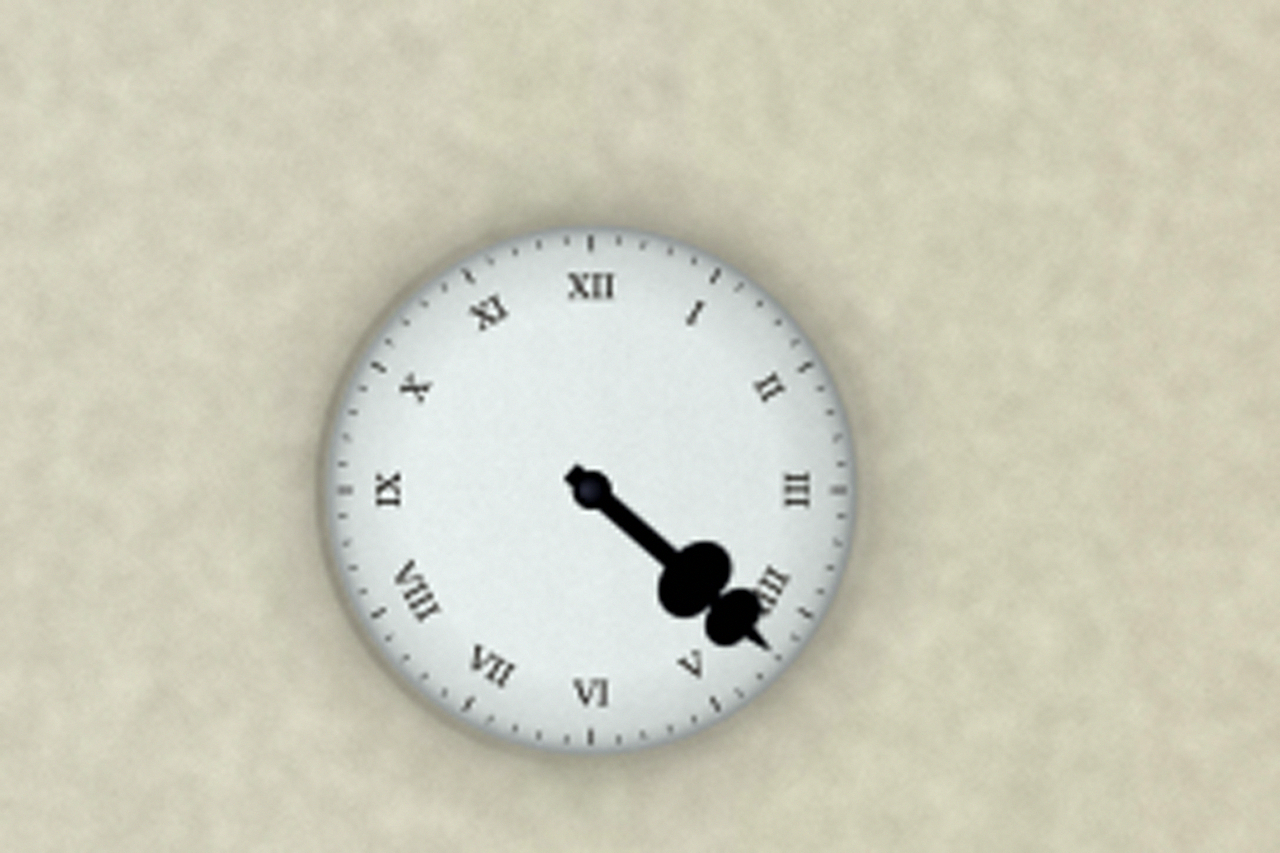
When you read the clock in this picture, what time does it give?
4:22
